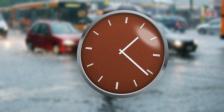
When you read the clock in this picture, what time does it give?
1:21
